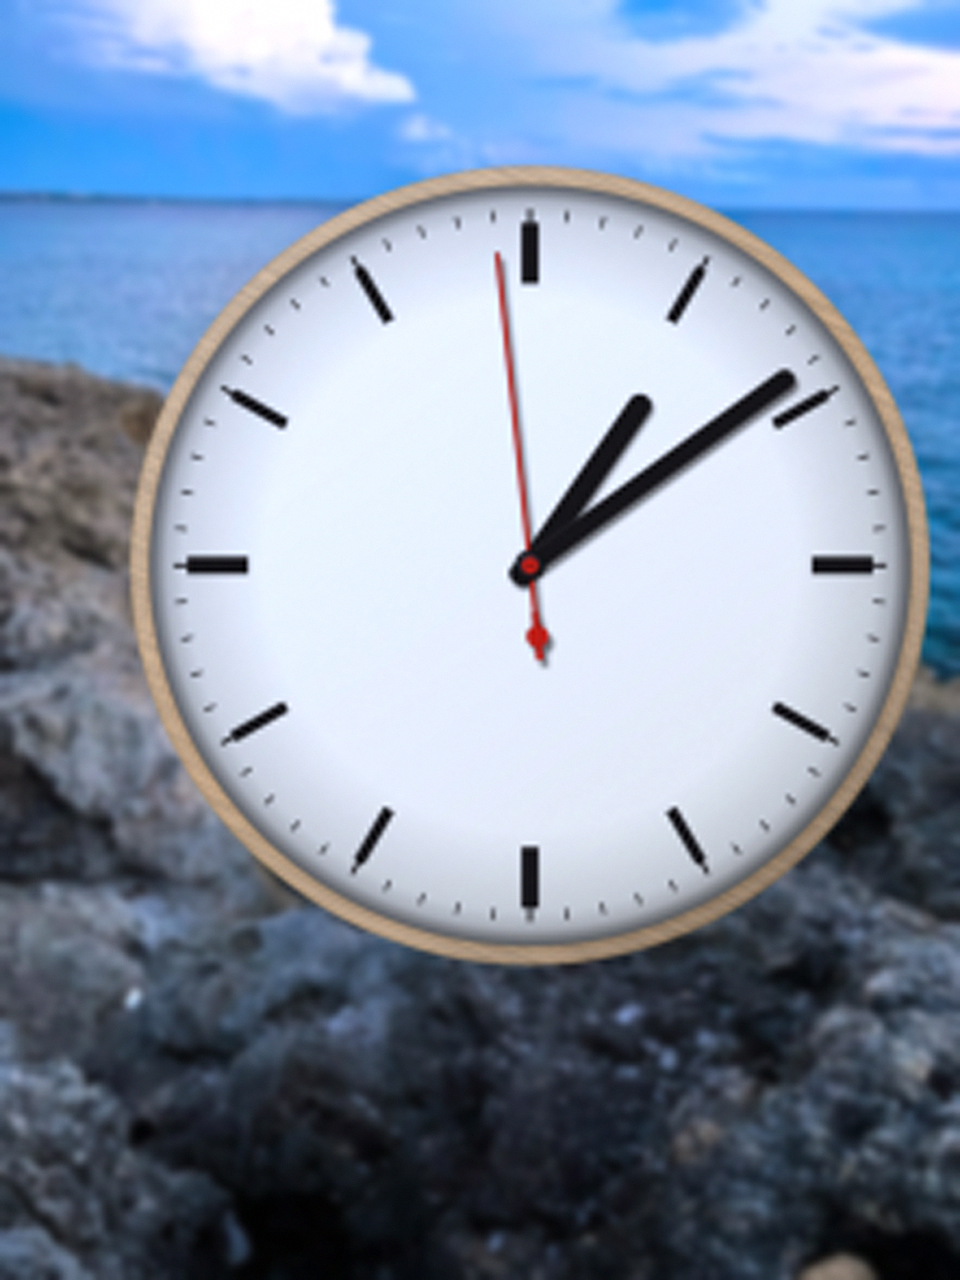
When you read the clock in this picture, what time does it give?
1:08:59
